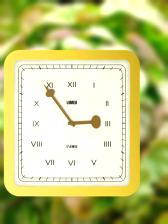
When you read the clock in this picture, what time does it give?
2:54
